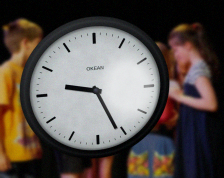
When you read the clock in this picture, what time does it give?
9:26
